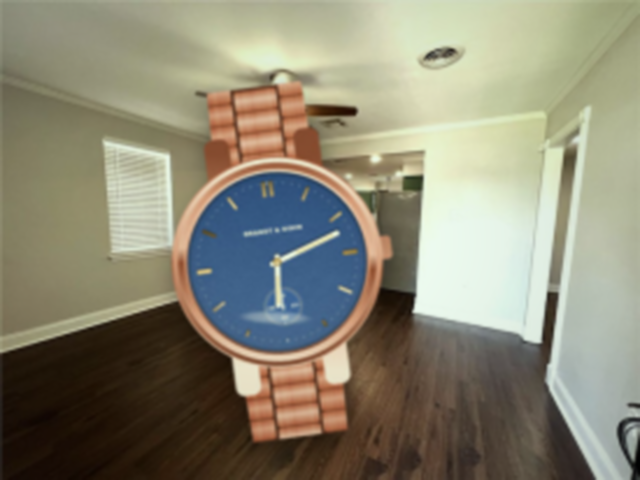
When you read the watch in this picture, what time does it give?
6:12
